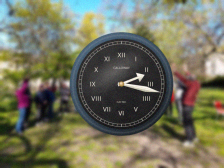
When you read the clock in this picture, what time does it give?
2:17
